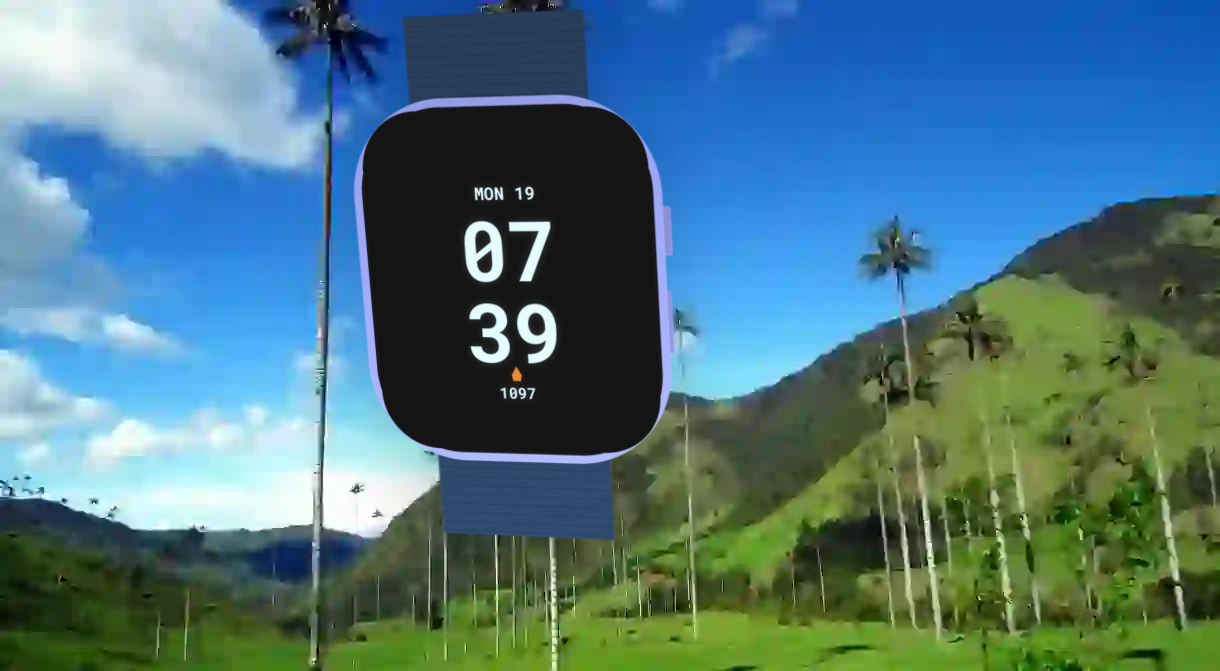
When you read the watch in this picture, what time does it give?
7:39
